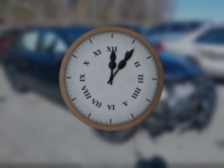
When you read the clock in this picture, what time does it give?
12:06
